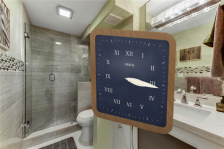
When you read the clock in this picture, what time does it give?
3:16
